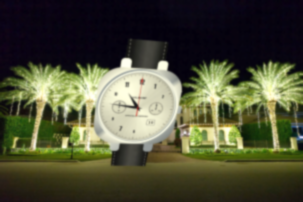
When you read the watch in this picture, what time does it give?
10:46
